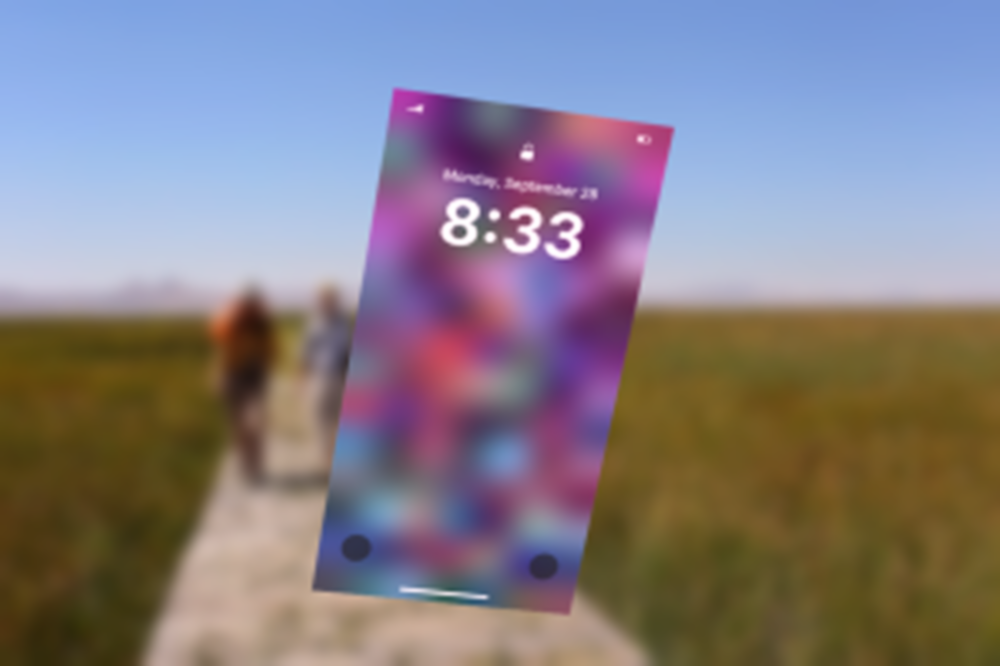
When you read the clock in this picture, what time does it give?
8:33
